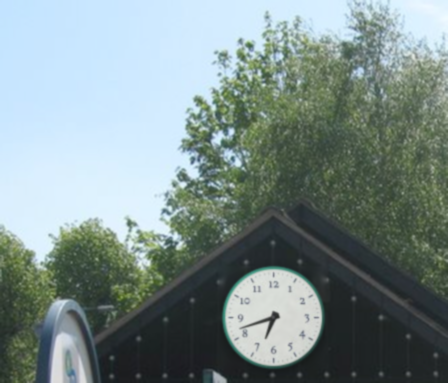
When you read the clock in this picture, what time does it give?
6:42
